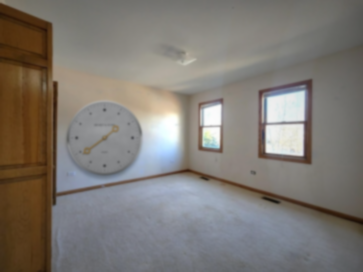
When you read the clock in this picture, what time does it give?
1:39
